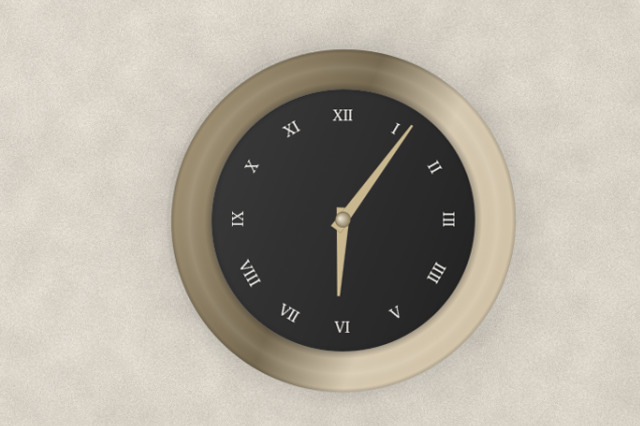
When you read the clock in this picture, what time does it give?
6:06
